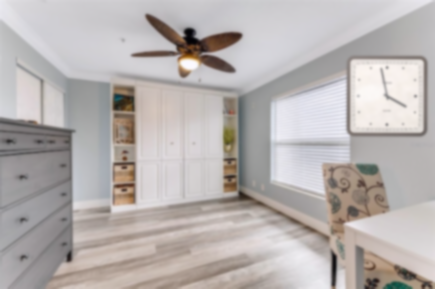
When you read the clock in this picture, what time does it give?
3:58
